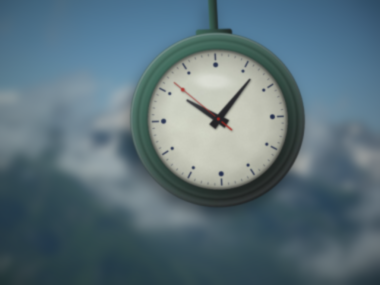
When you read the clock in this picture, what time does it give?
10:06:52
